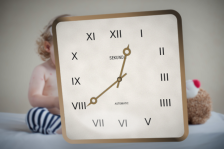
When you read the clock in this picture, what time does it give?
12:39
